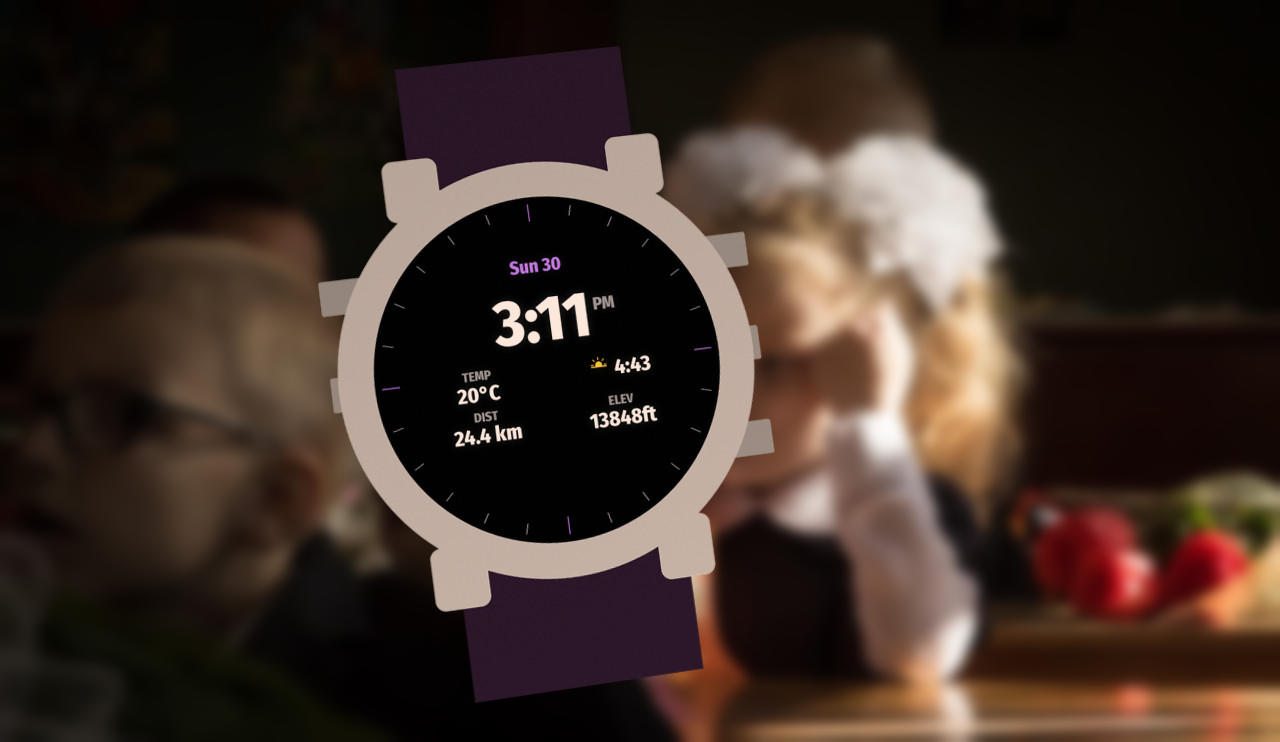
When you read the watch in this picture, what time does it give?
3:11
